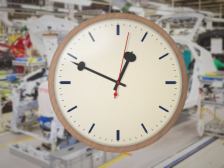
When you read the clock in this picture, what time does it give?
12:49:02
